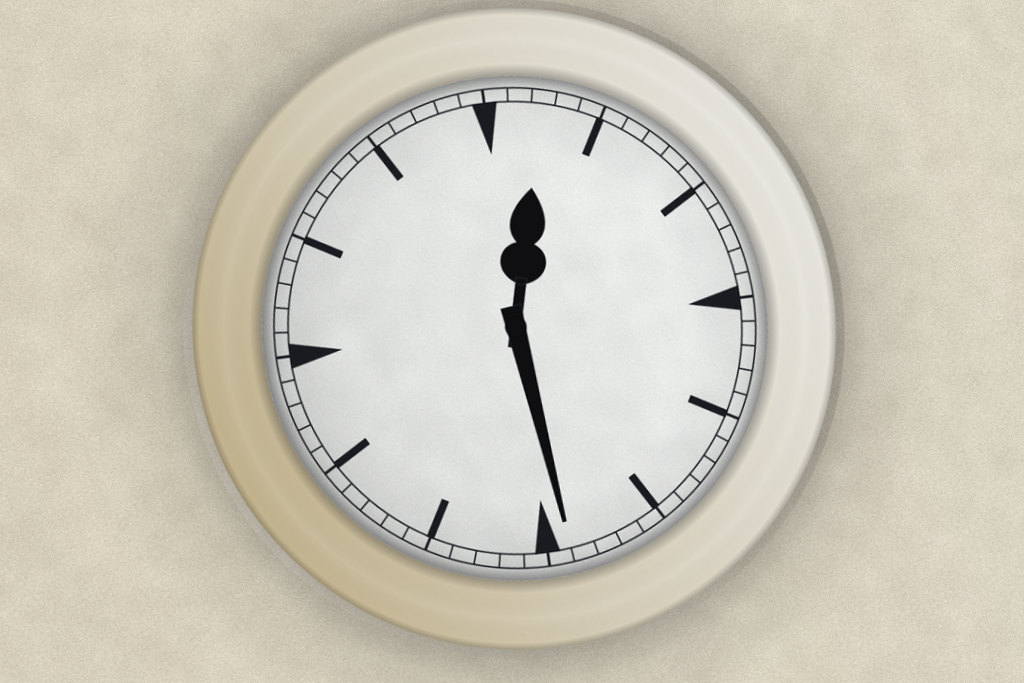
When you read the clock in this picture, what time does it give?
12:29
